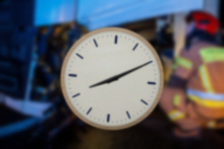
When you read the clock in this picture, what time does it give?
8:10
